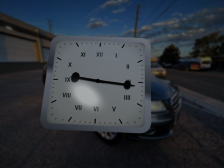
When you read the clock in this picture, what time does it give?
9:16
